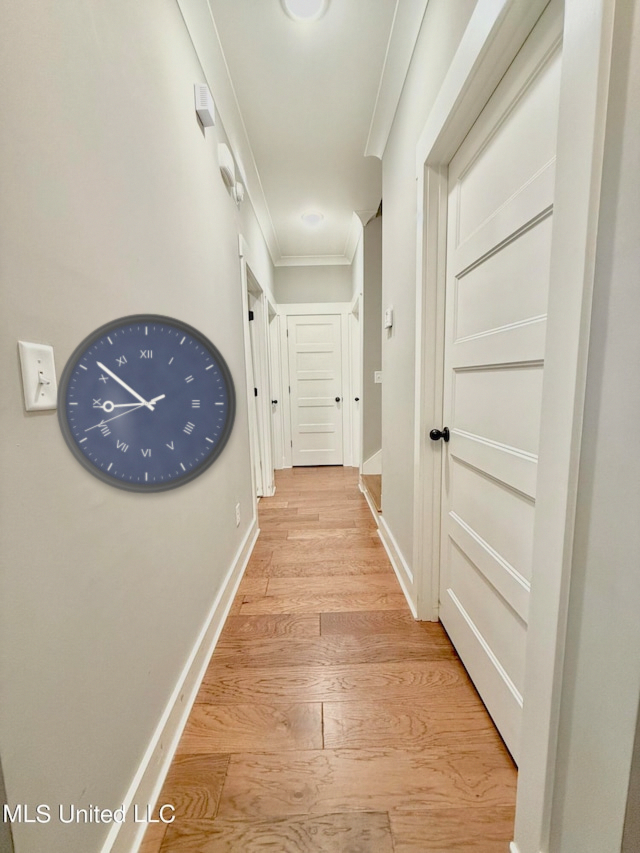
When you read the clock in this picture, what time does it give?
8:51:41
